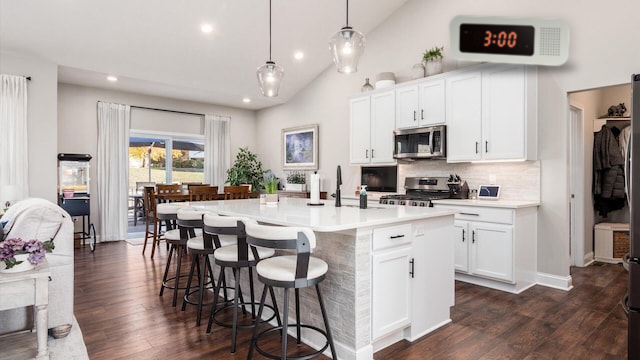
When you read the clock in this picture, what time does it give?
3:00
